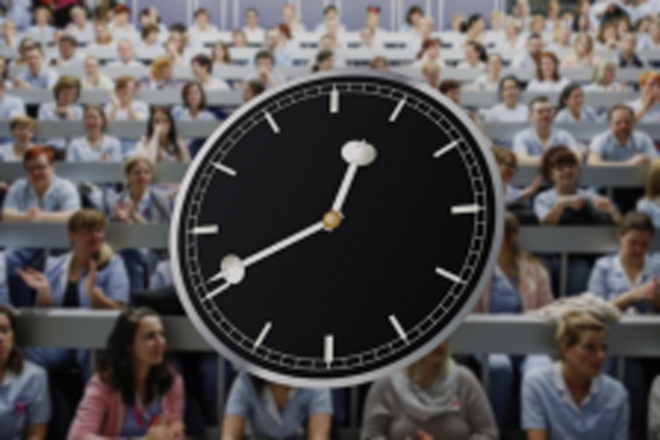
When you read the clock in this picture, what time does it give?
12:41
